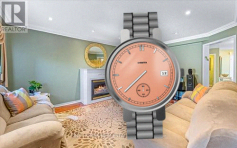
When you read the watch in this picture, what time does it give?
7:38
